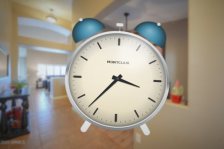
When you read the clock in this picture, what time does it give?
3:37
